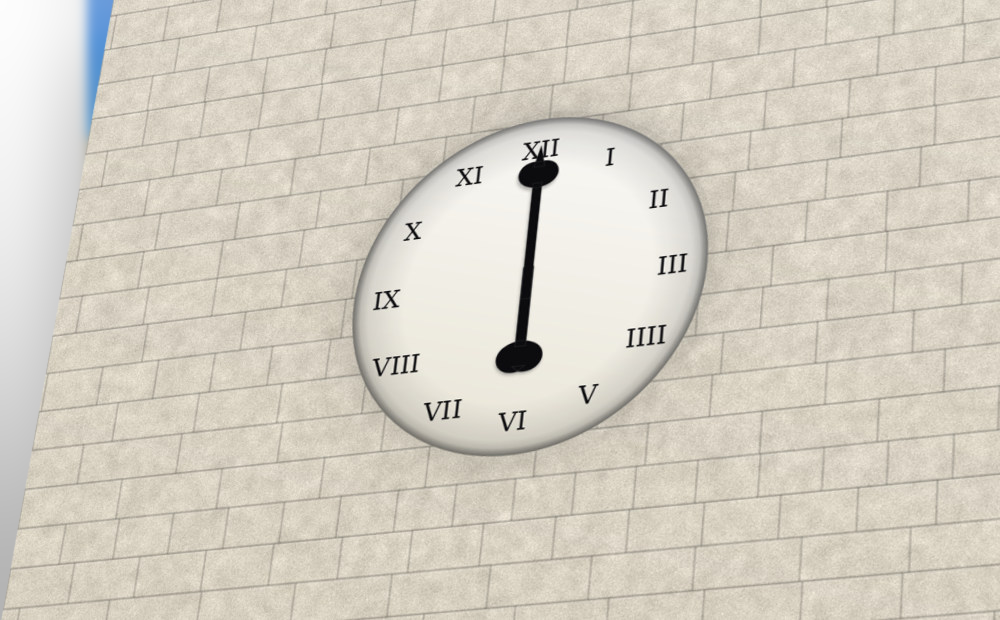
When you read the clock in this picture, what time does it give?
6:00
